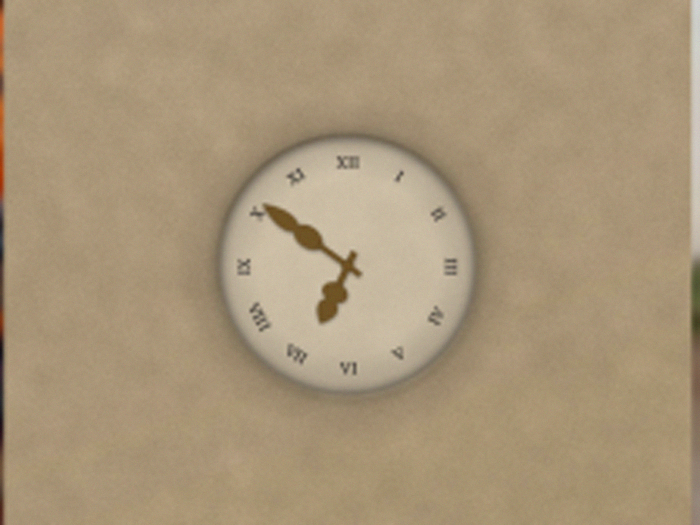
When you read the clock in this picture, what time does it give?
6:51
